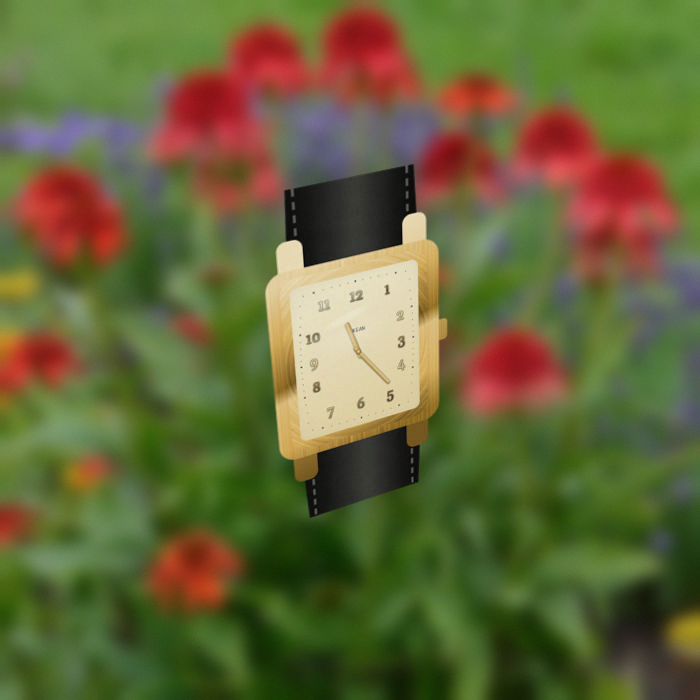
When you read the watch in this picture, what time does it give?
11:24
